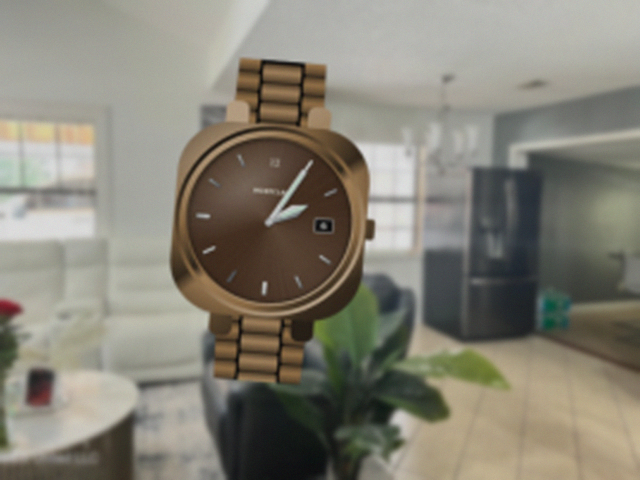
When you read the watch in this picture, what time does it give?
2:05
